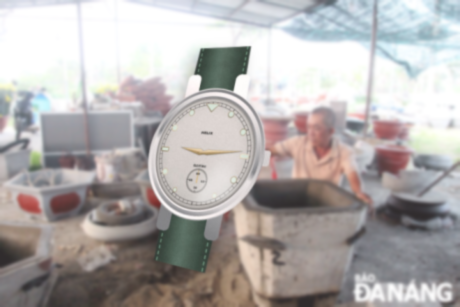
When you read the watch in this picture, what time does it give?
9:14
